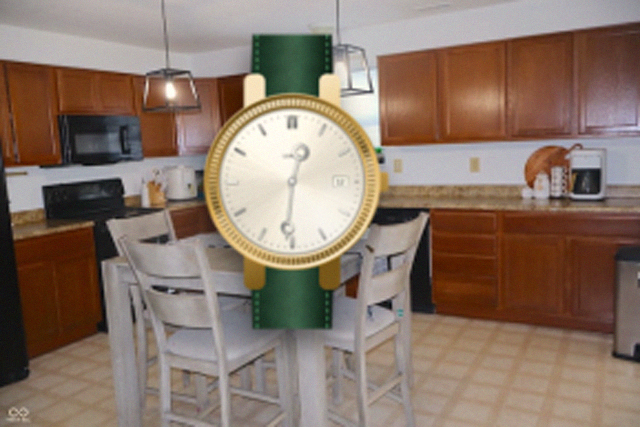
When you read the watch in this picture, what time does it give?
12:31
